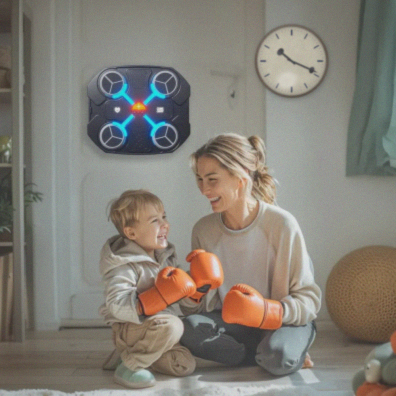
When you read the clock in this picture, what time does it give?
10:19
